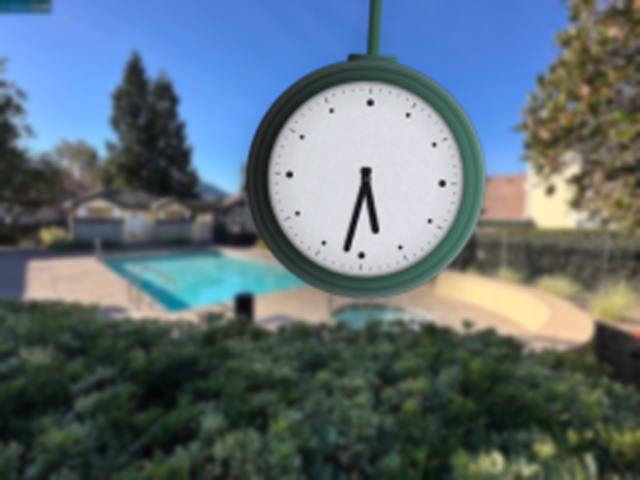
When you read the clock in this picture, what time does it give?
5:32
